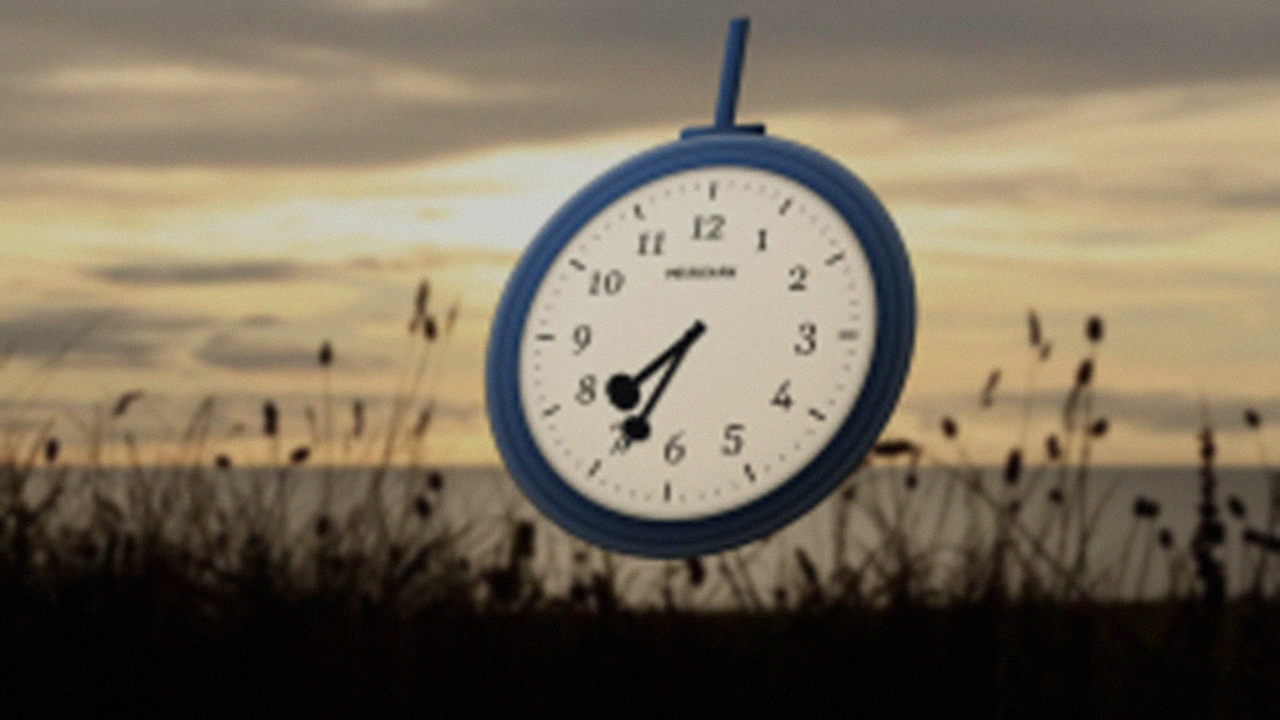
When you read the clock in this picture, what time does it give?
7:34
